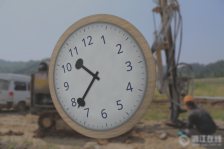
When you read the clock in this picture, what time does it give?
10:38
